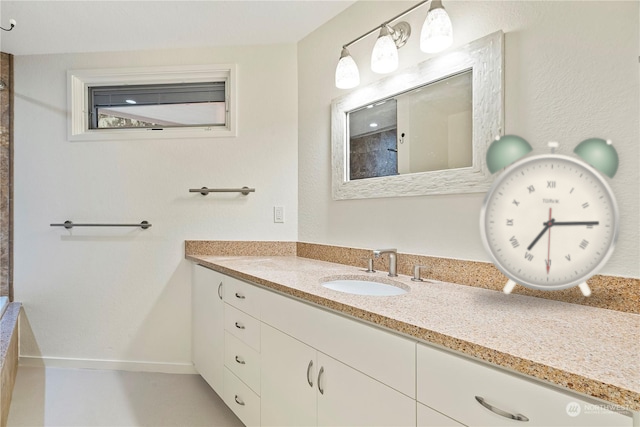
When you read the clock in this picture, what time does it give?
7:14:30
